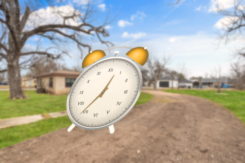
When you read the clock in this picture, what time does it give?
12:36
